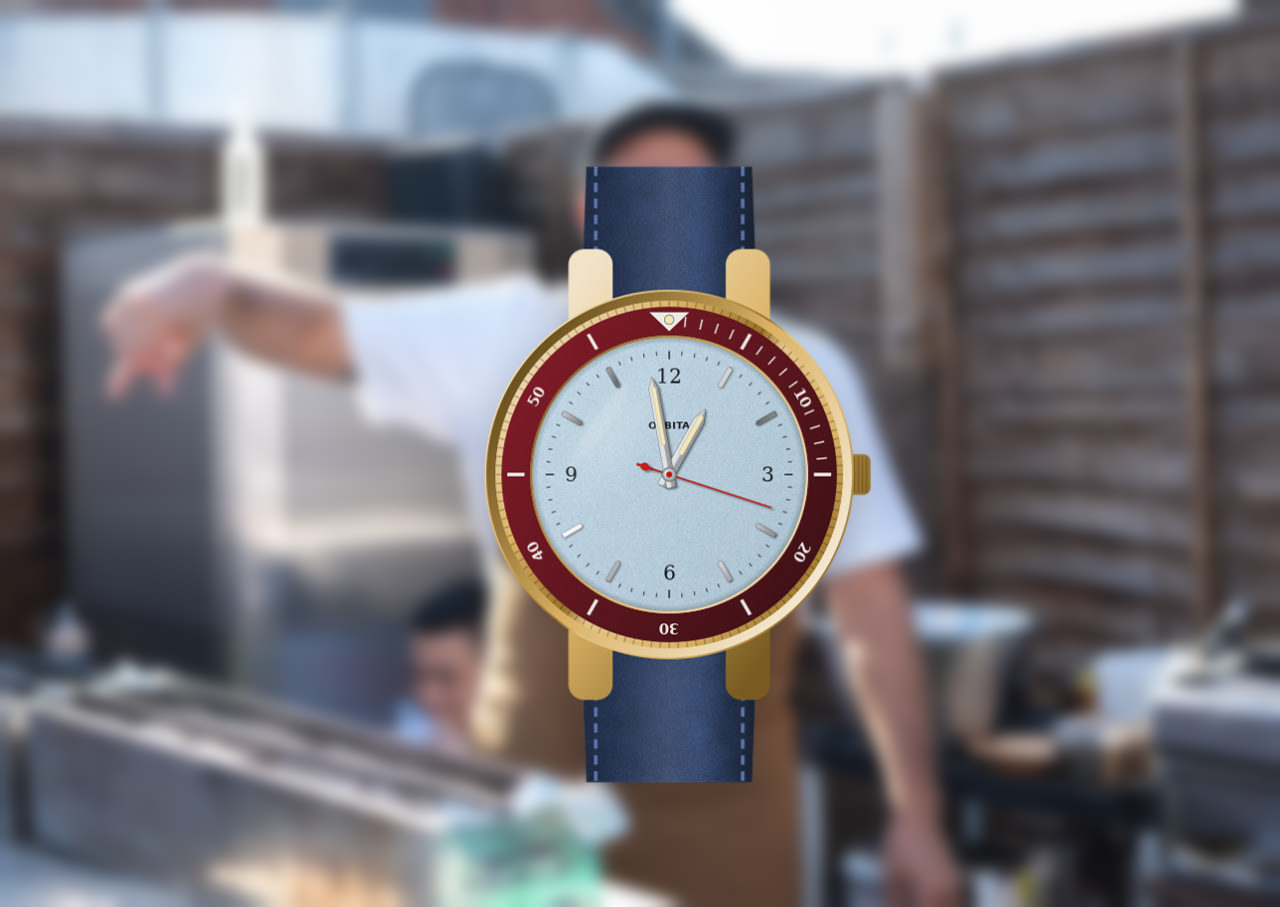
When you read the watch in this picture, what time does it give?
12:58:18
